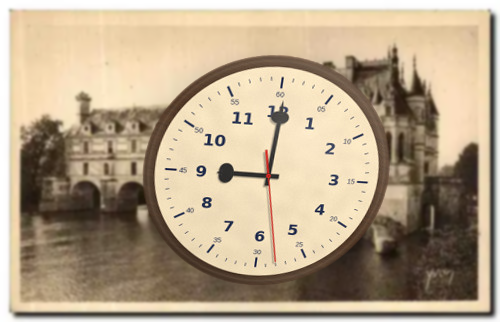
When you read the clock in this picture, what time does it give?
9:00:28
